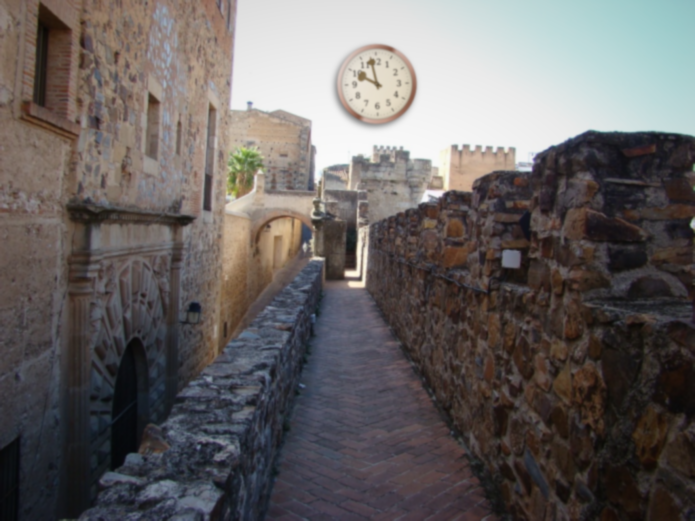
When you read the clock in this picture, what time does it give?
9:58
